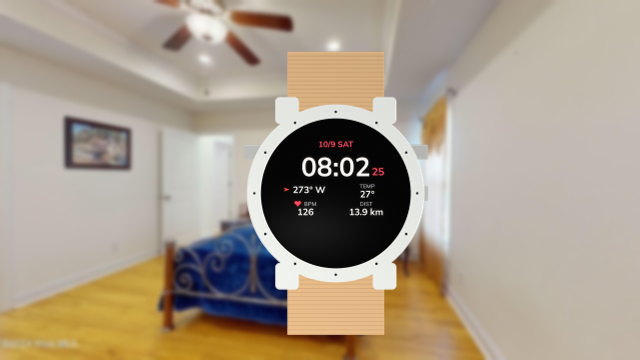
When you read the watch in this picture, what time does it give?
8:02:25
